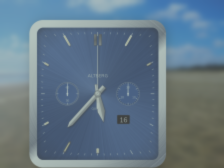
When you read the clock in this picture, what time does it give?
5:37
